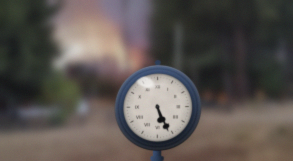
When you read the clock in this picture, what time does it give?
5:26
